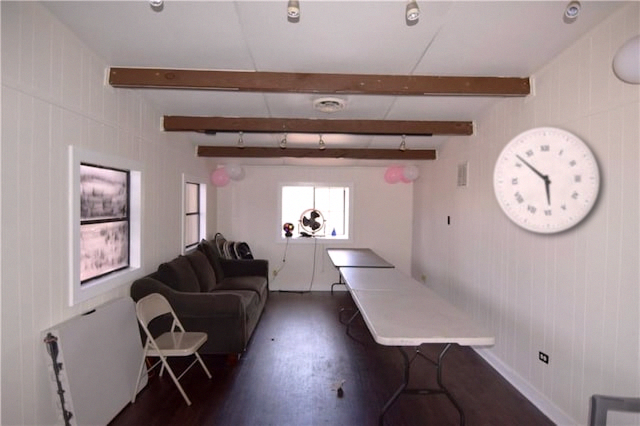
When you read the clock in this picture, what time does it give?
5:52
